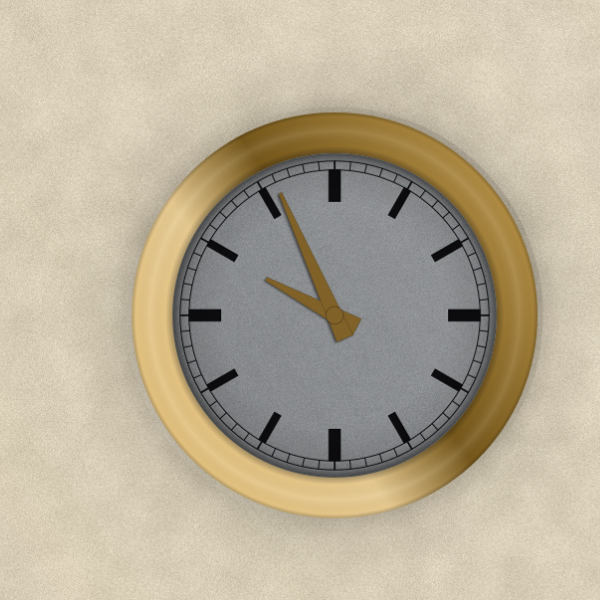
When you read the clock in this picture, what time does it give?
9:56
